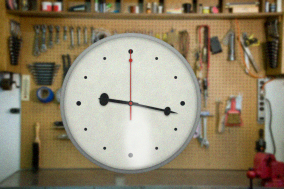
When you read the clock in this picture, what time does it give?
9:17:00
